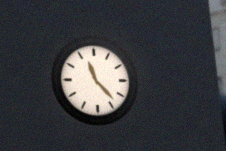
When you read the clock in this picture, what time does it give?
11:23
